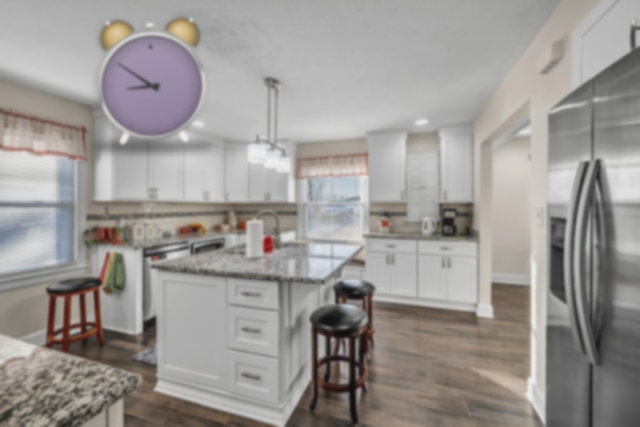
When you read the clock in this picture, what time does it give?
8:51
